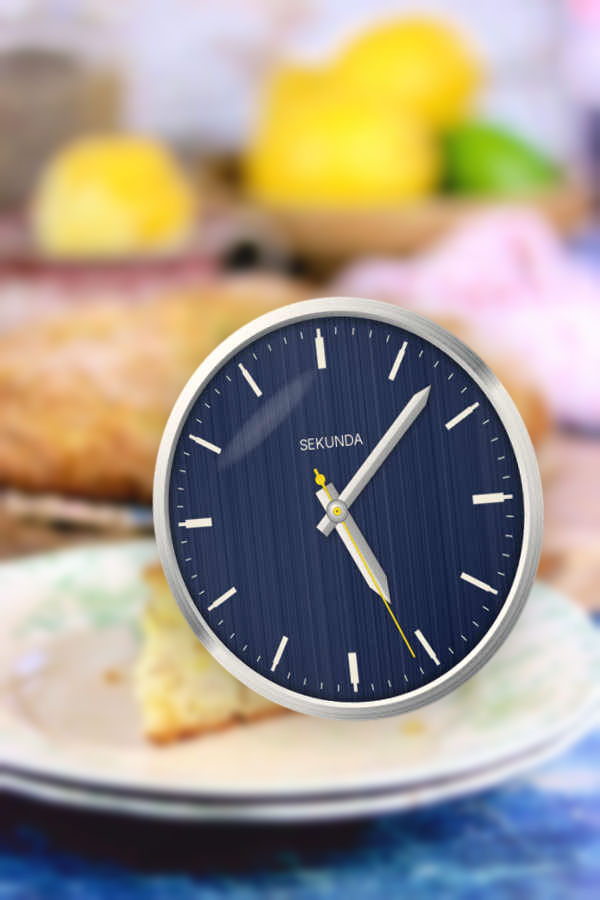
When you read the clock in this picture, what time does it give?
5:07:26
